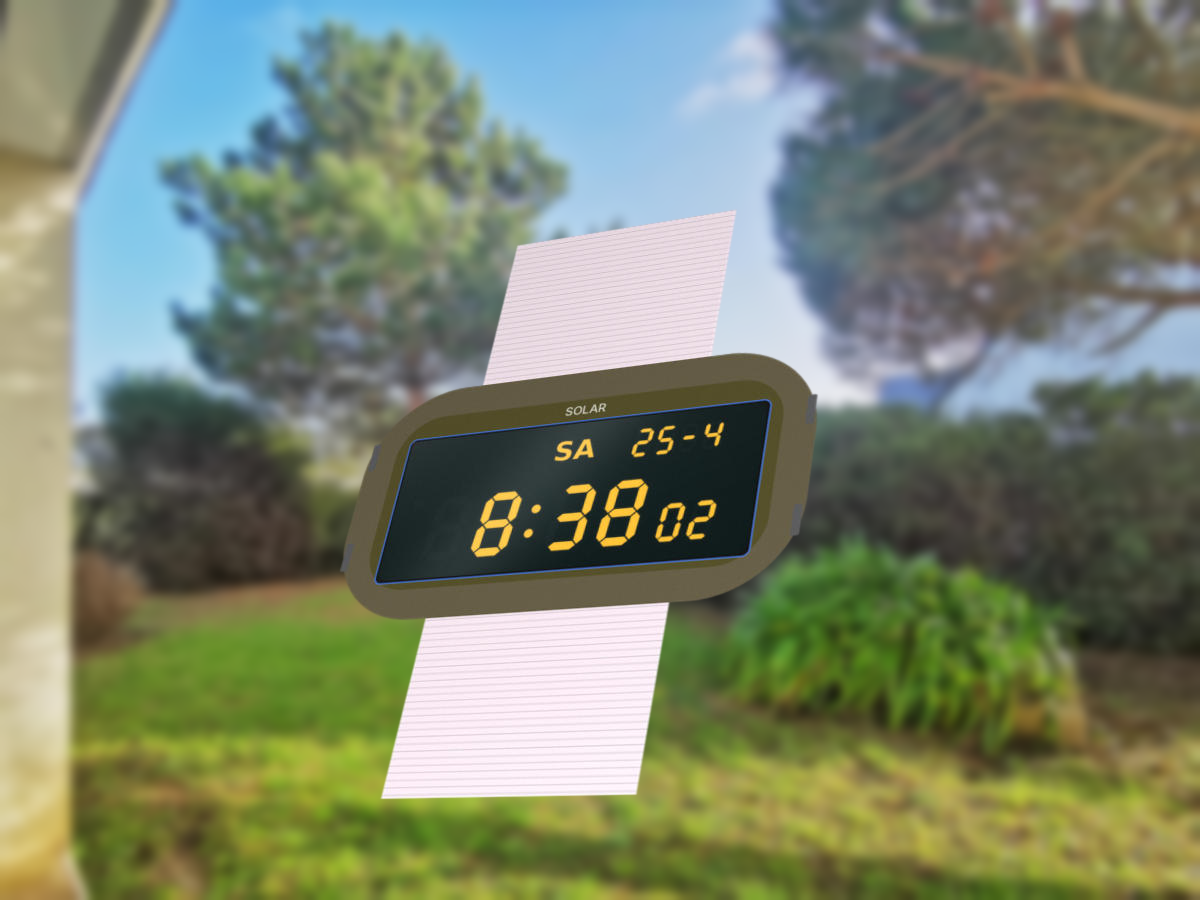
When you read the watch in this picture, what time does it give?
8:38:02
